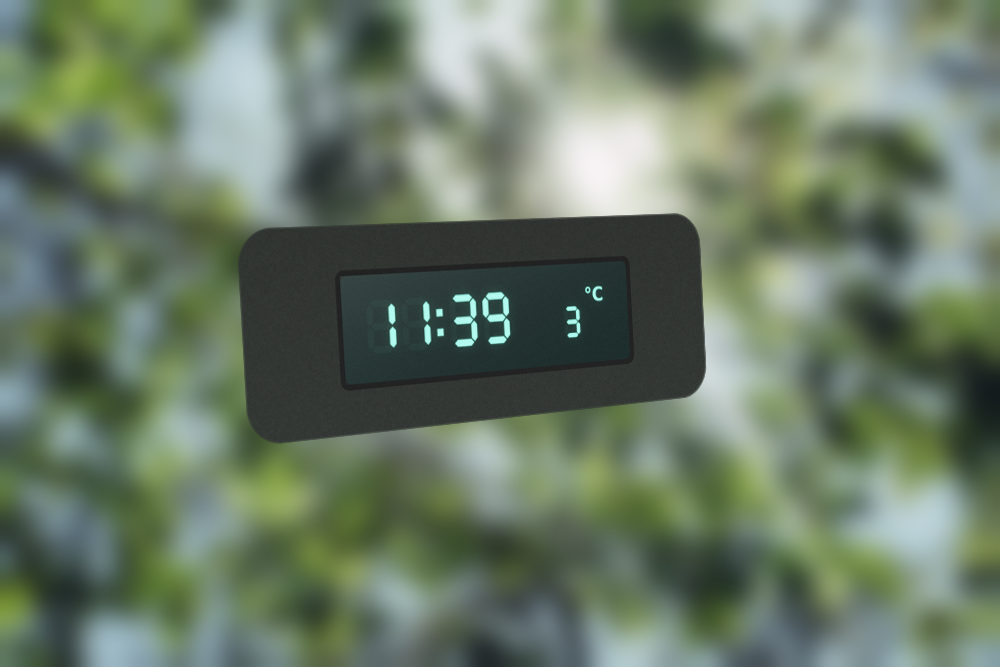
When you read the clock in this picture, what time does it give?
11:39
